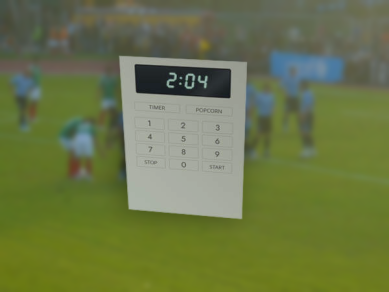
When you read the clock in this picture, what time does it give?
2:04
